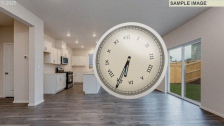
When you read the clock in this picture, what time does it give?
6:35
